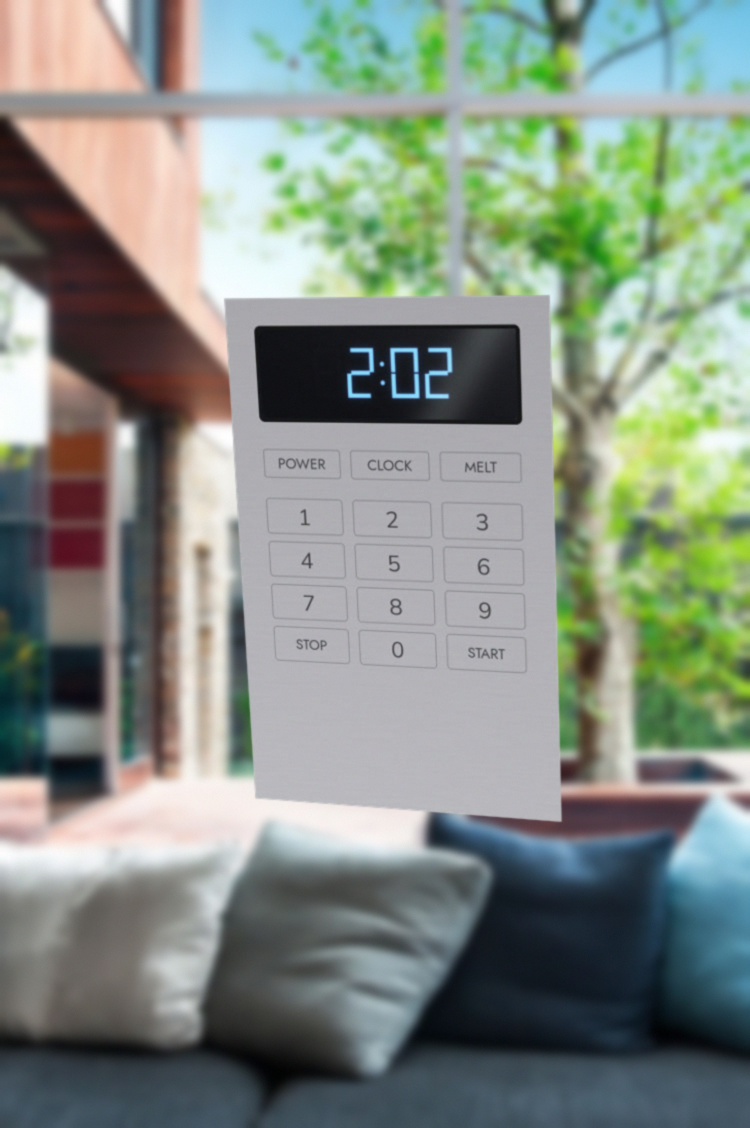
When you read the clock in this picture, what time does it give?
2:02
